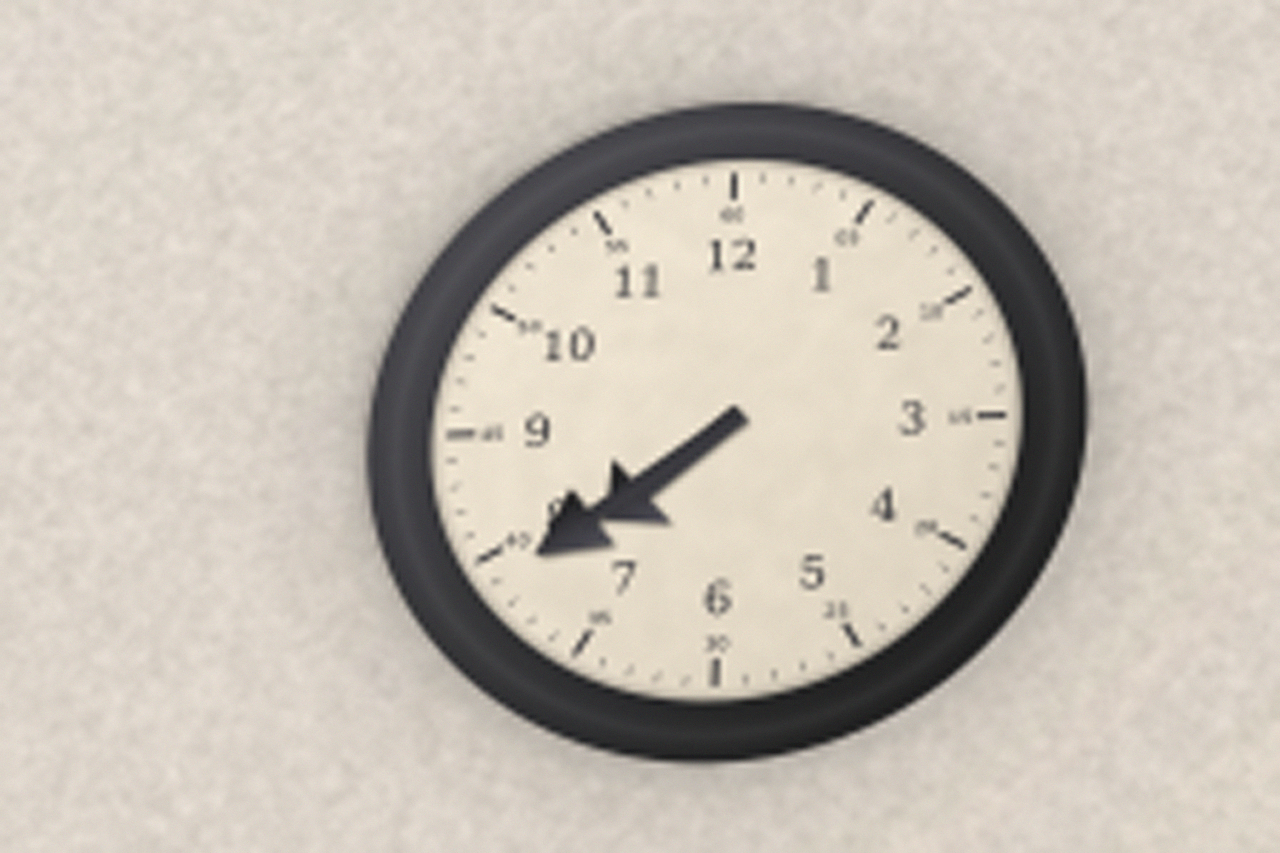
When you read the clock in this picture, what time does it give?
7:39
